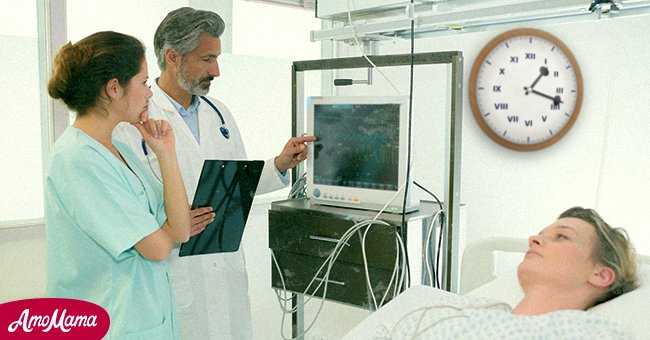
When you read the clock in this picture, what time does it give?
1:18
